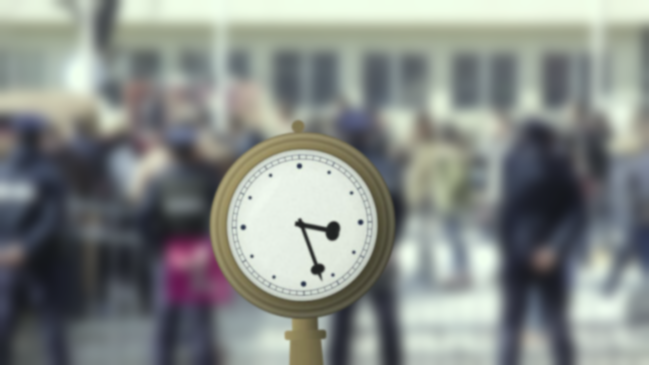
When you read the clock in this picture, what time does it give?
3:27
